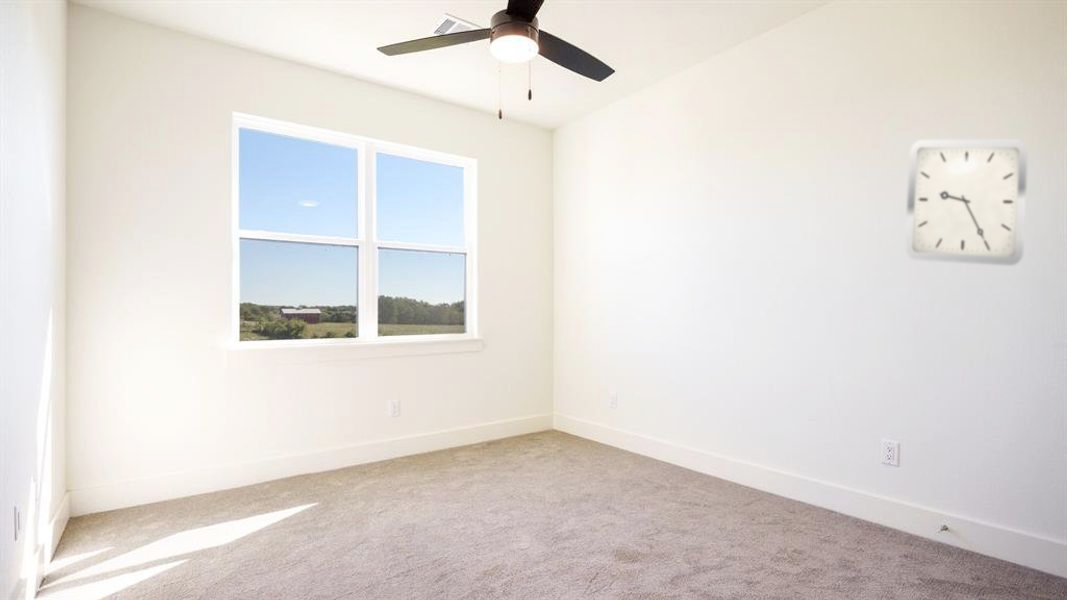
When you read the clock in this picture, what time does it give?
9:25
